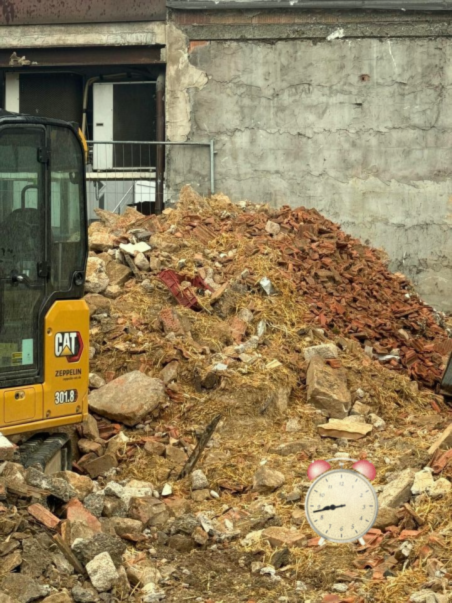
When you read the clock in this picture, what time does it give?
8:43
